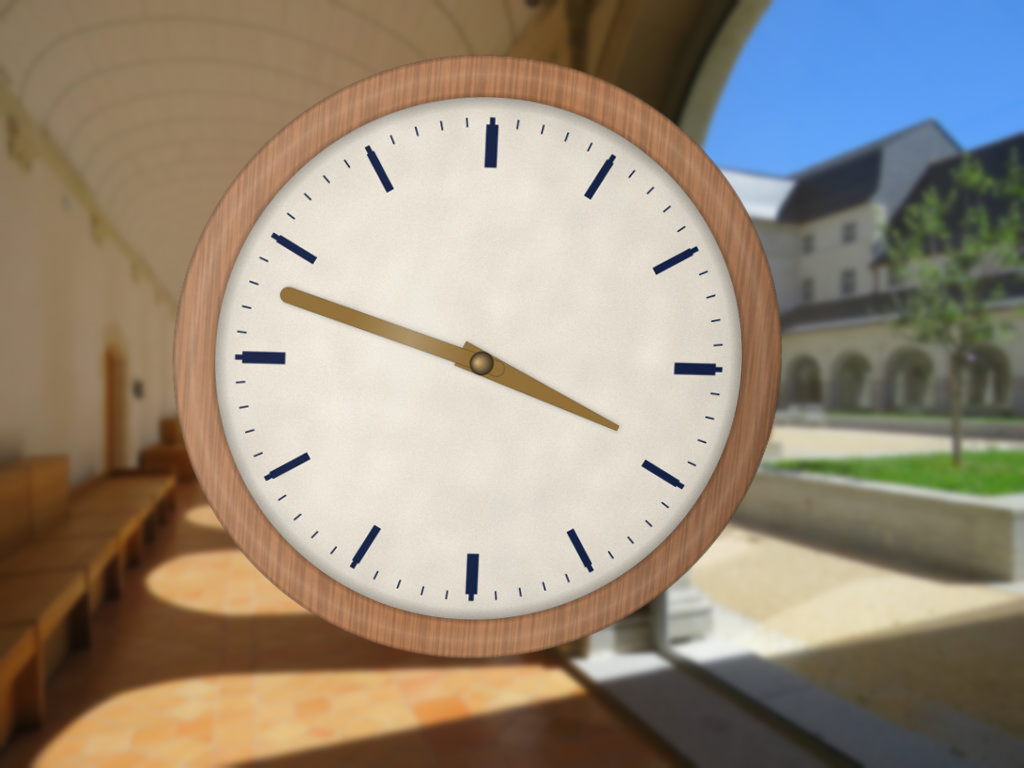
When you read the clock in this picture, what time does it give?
3:48
